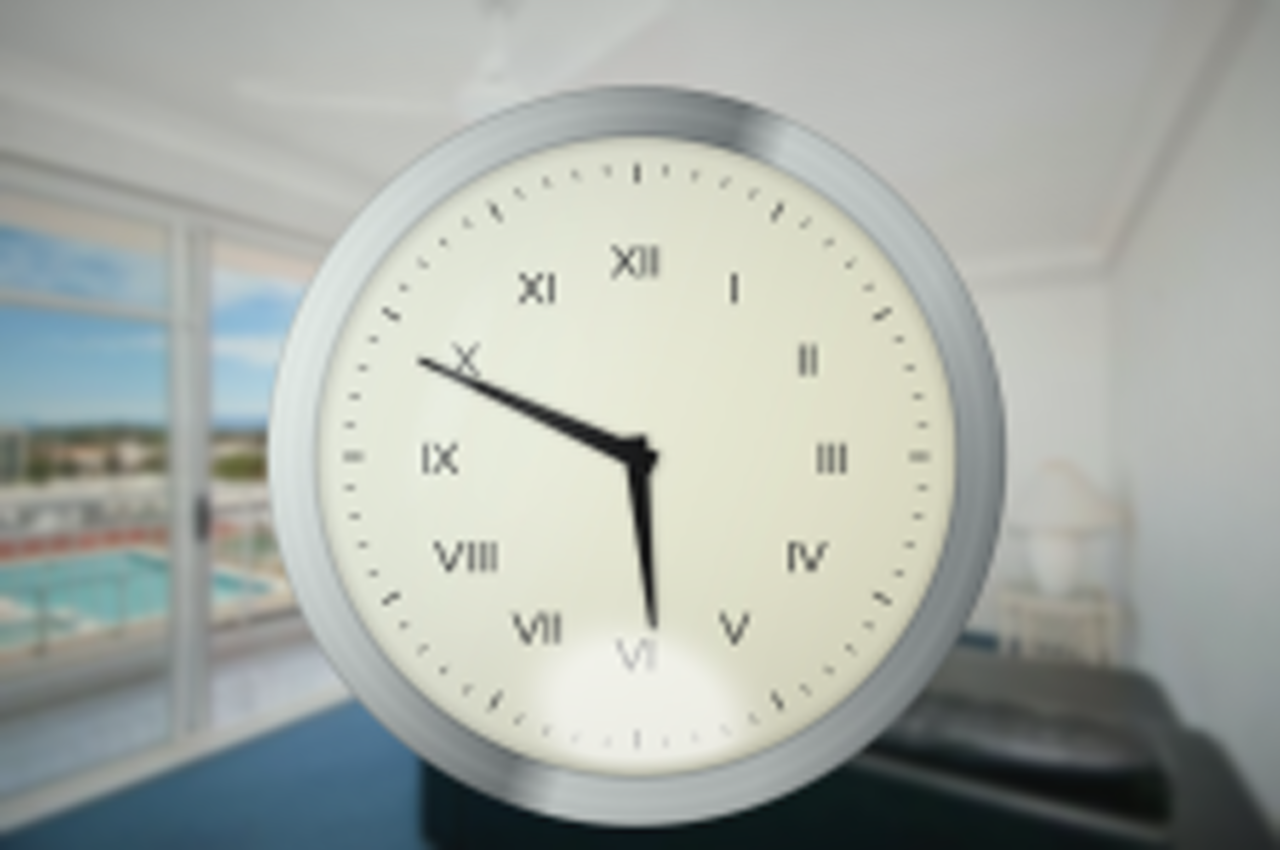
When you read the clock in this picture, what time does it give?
5:49
